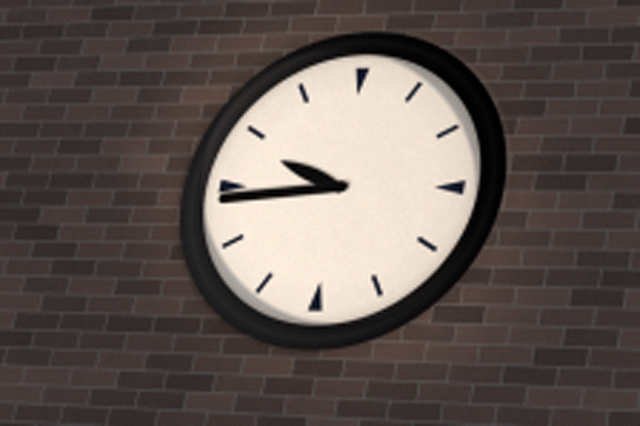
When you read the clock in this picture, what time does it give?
9:44
